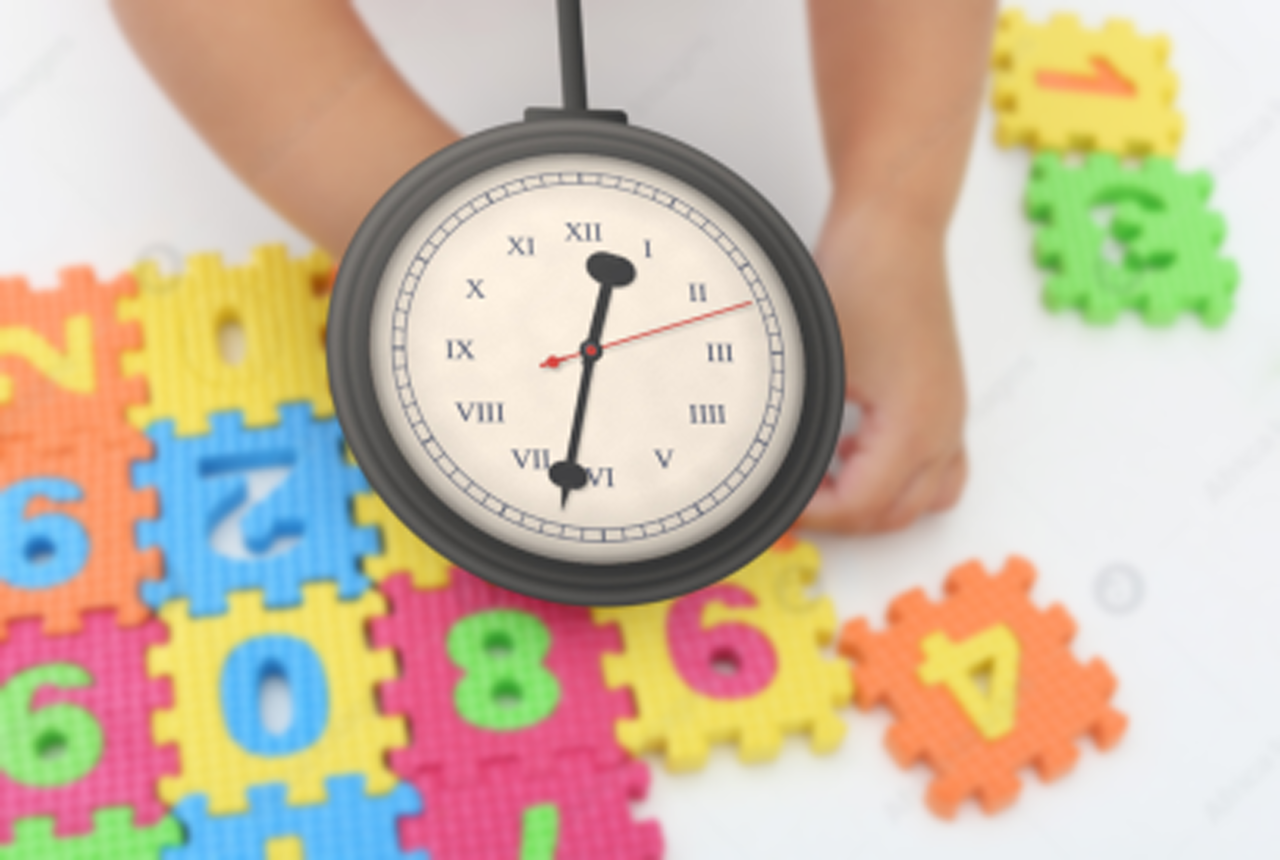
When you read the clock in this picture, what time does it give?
12:32:12
